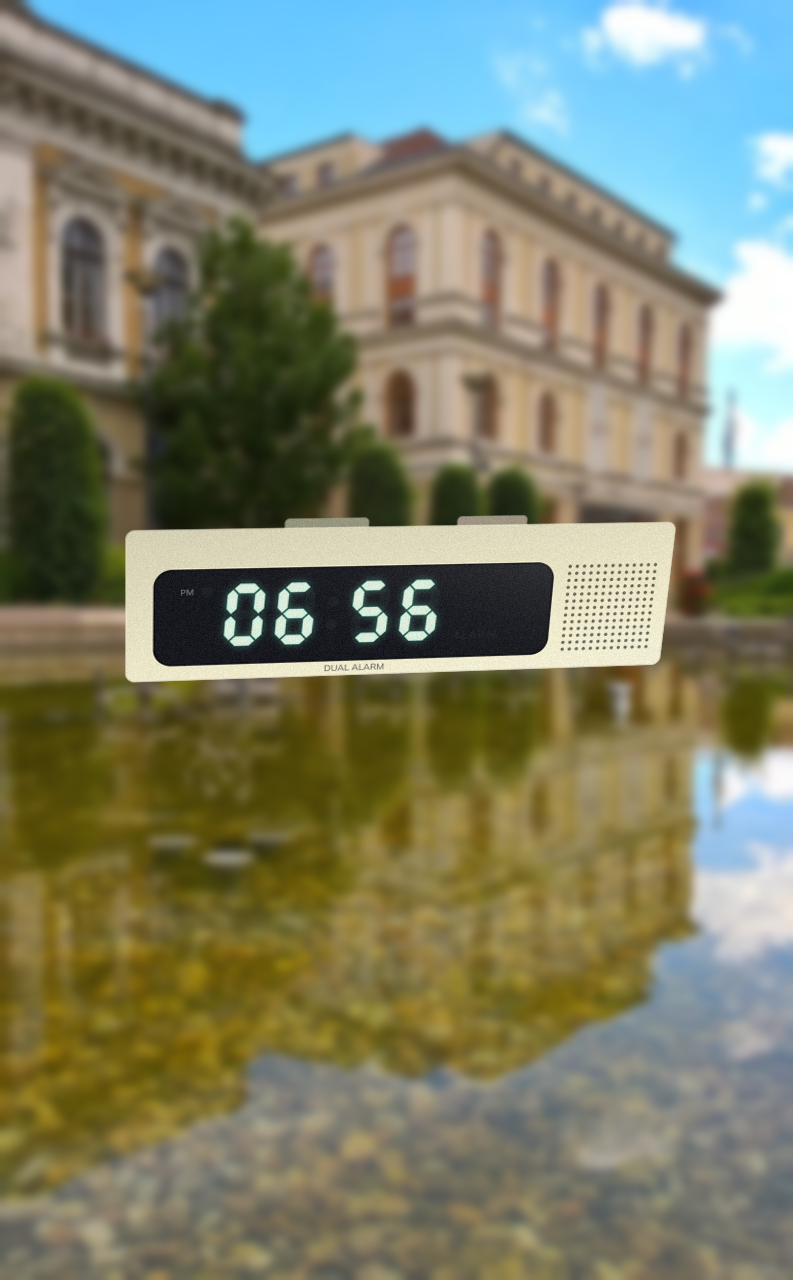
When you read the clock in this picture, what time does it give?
6:56
